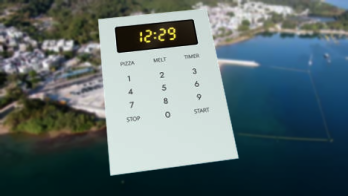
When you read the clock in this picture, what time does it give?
12:29
